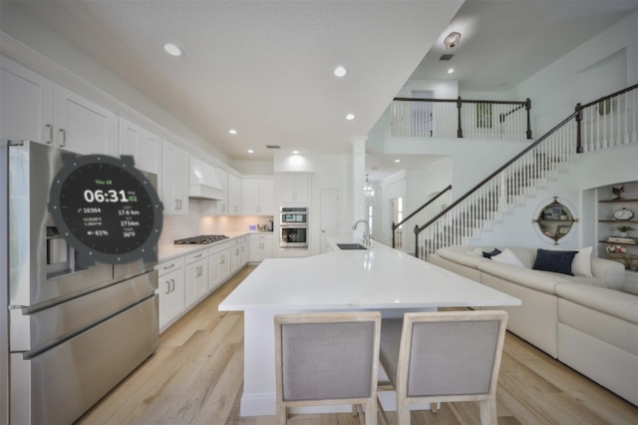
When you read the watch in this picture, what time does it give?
6:31
